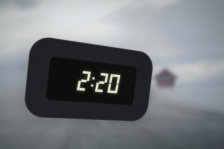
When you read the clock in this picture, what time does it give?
2:20
